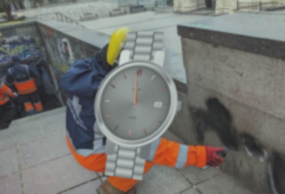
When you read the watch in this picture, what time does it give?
11:59
